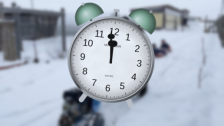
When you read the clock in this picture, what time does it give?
11:59
